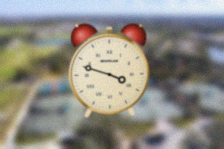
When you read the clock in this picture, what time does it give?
3:48
